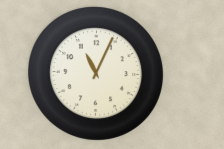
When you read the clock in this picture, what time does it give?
11:04
